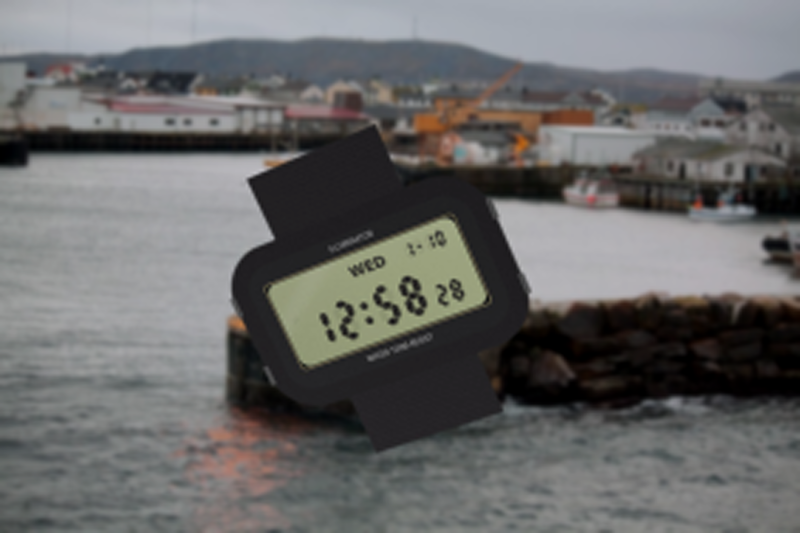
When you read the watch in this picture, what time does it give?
12:58:28
